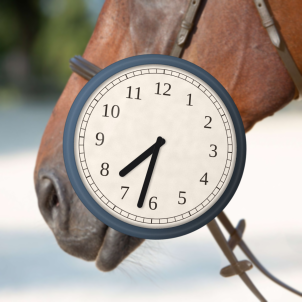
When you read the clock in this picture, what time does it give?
7:32
